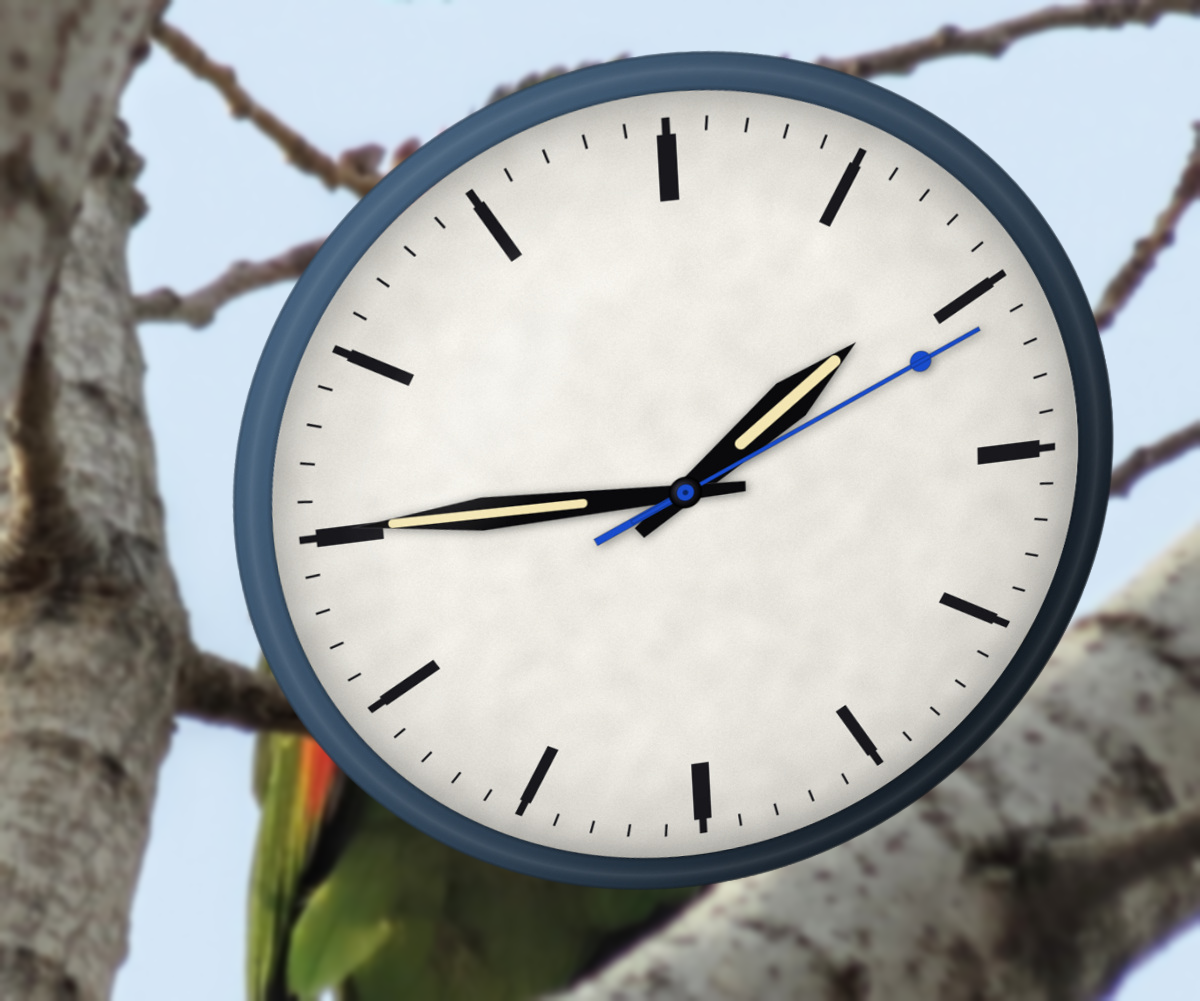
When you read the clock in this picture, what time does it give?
1:45:11
